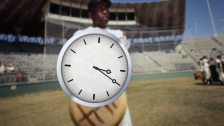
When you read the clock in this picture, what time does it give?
3:20
